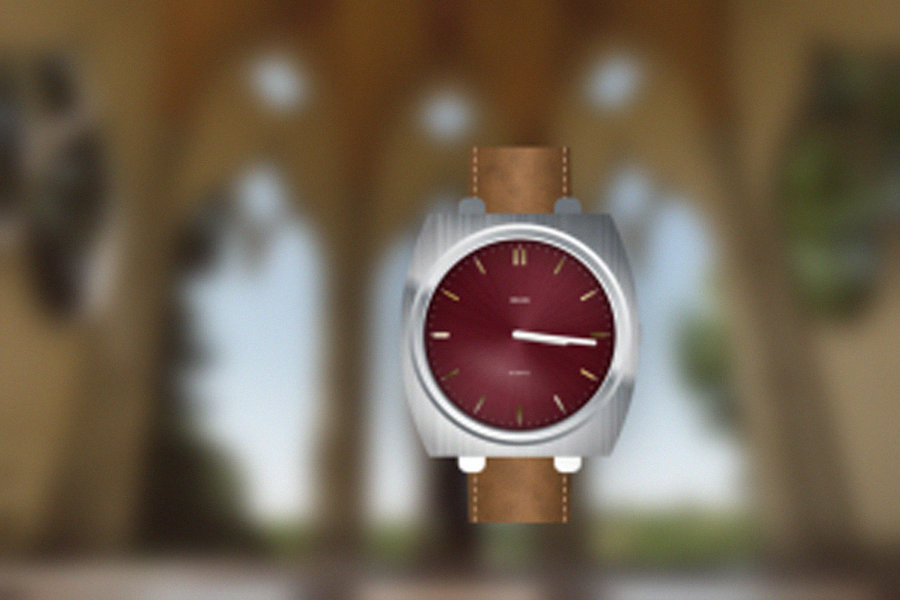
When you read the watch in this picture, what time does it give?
3:16
